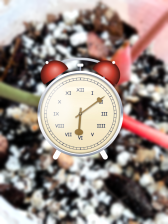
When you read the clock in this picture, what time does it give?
6:09
